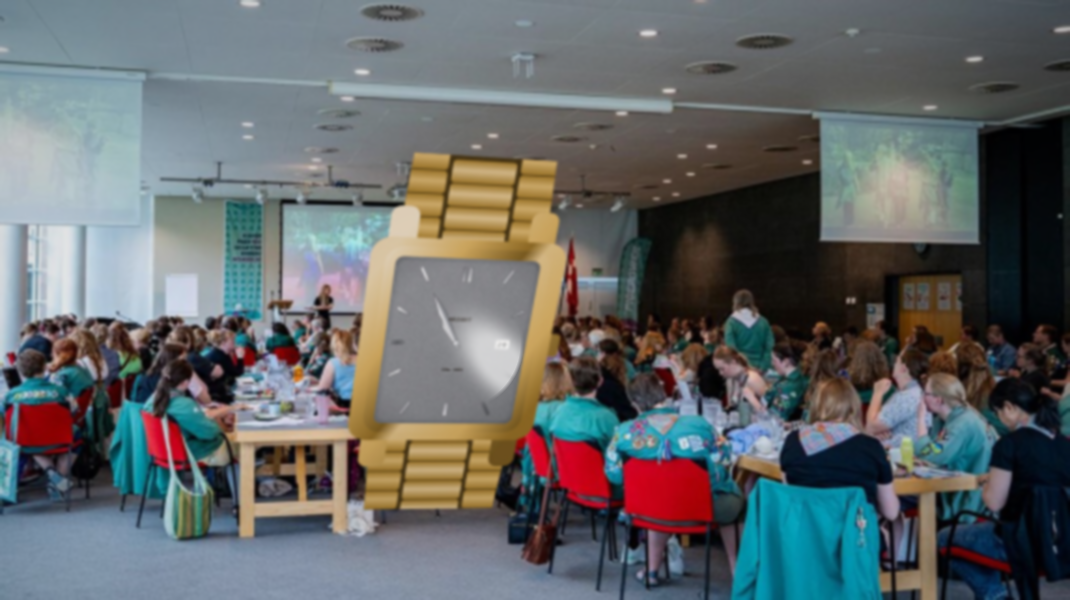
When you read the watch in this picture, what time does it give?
10:55
